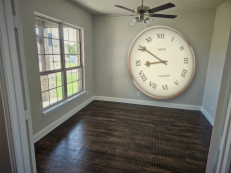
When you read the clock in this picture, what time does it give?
8:51
